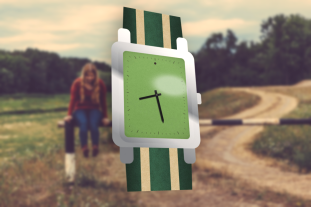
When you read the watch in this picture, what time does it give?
8:28
